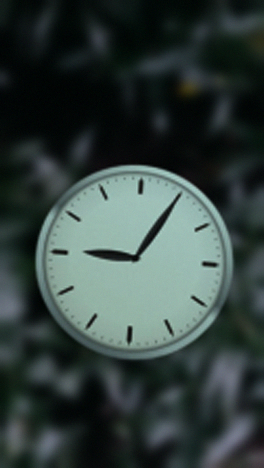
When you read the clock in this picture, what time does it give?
9:05
